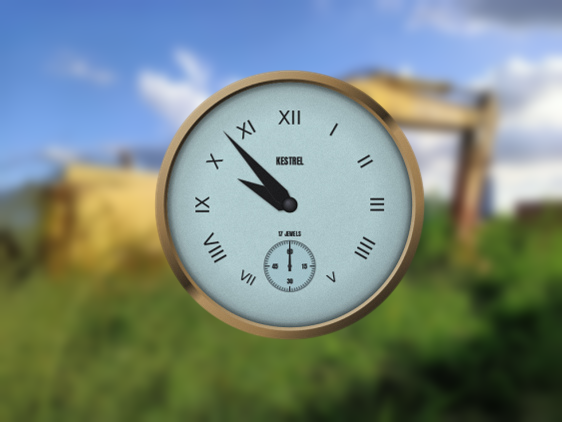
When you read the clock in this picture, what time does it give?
9:53
